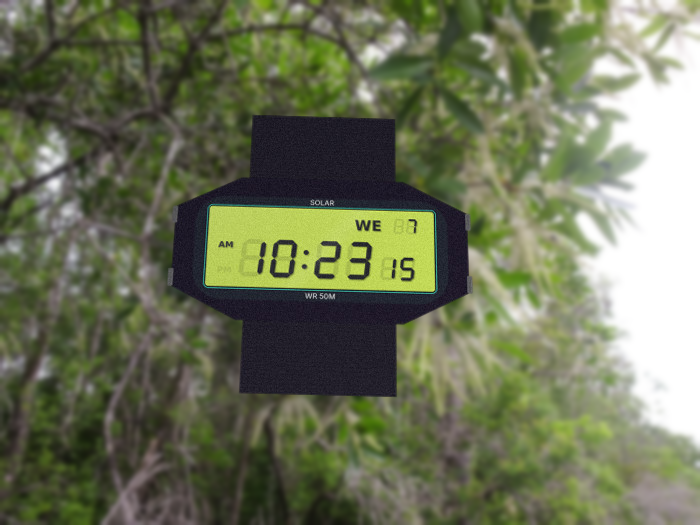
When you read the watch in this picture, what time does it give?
10:23:15
